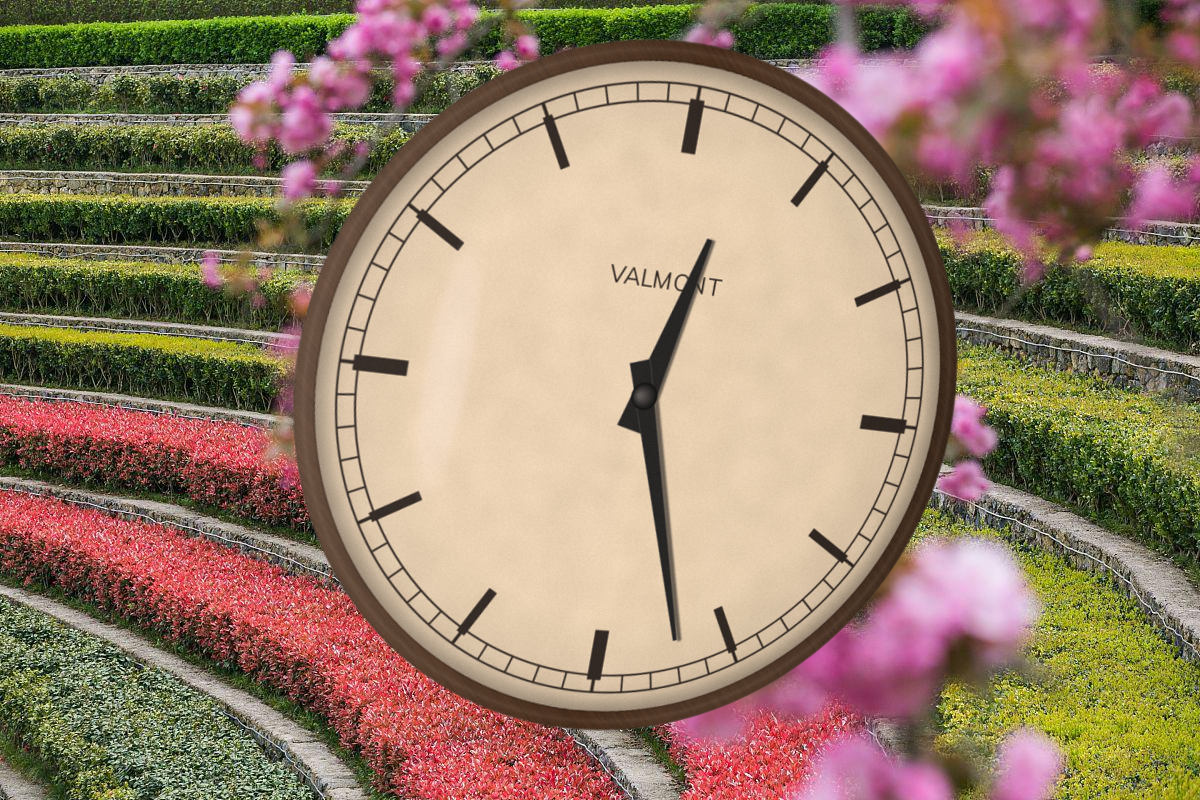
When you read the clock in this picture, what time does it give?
12:27
